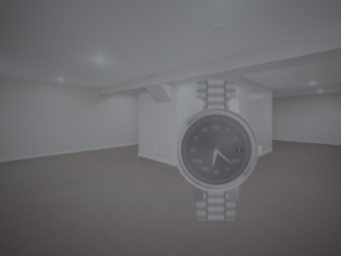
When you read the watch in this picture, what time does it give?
6:22
